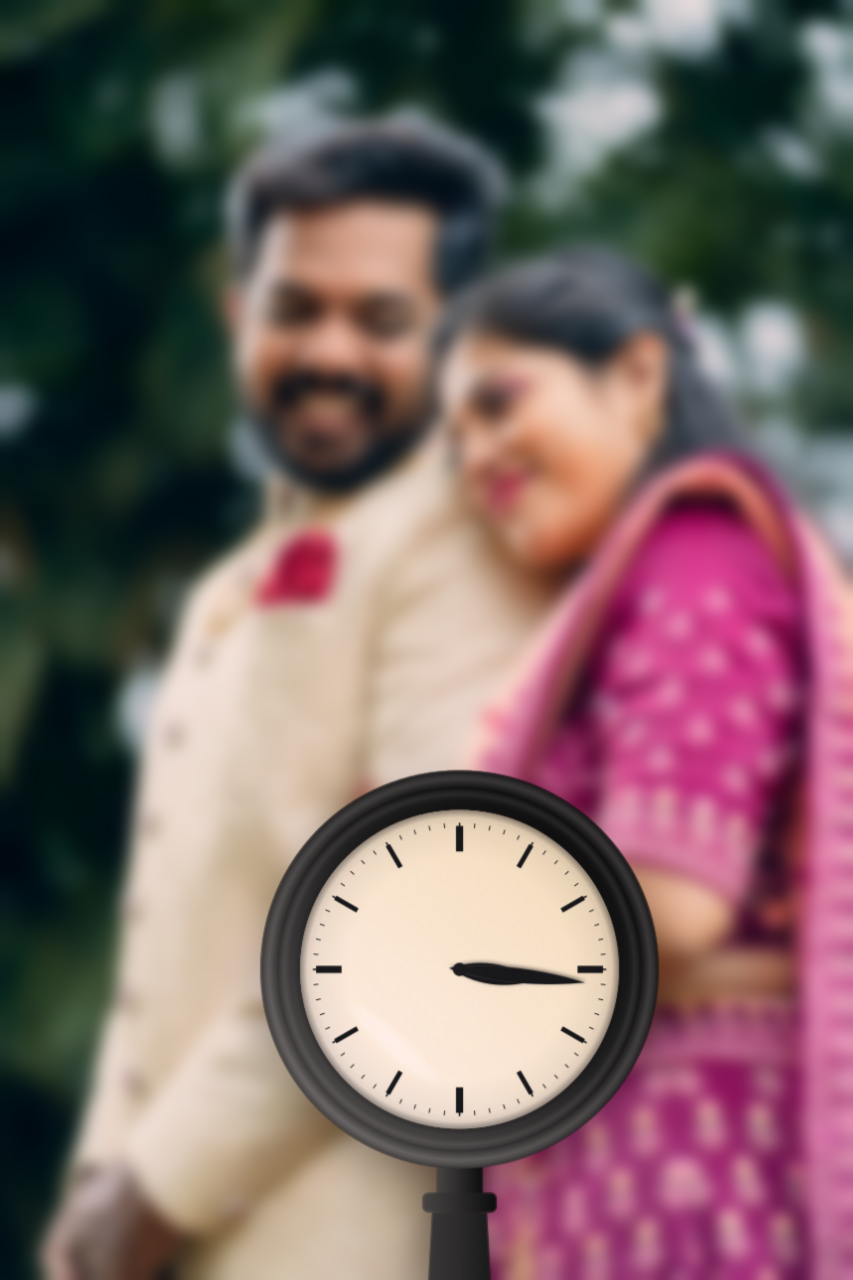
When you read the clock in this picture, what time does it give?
3:16
